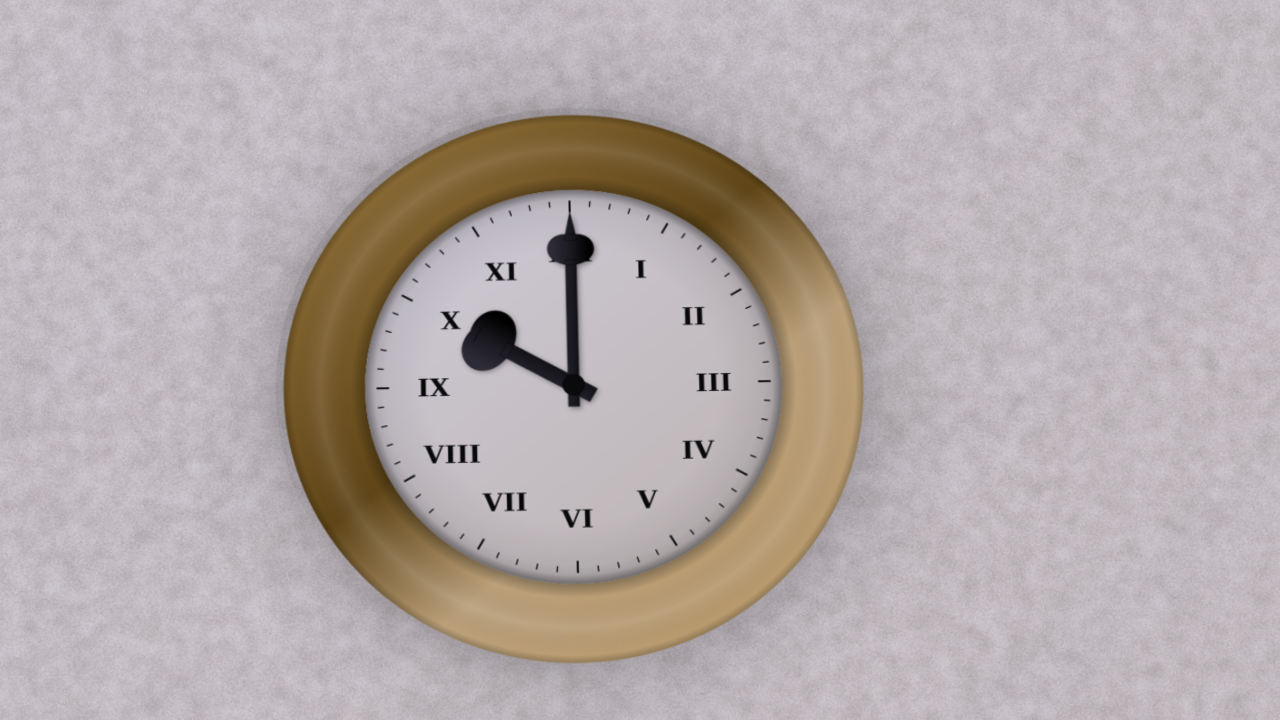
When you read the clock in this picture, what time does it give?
10:00
